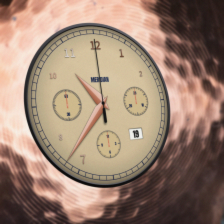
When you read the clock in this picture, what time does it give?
10:37
